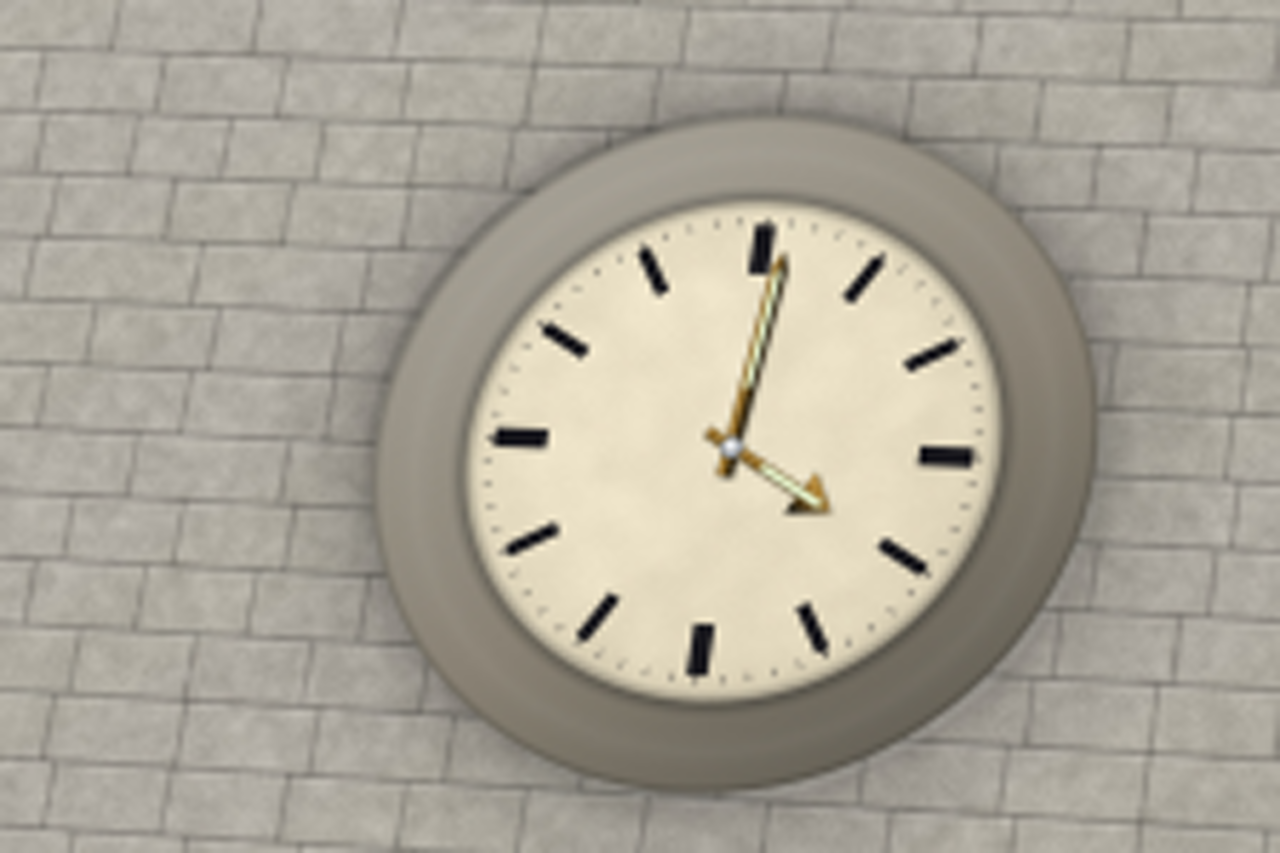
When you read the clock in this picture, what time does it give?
4:01
